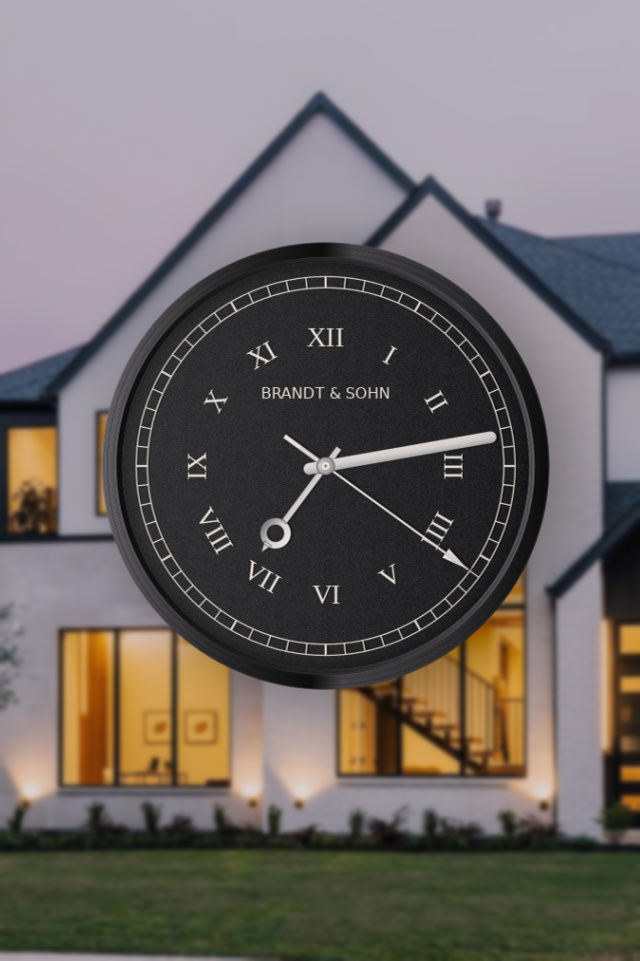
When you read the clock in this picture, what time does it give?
7:13:21
